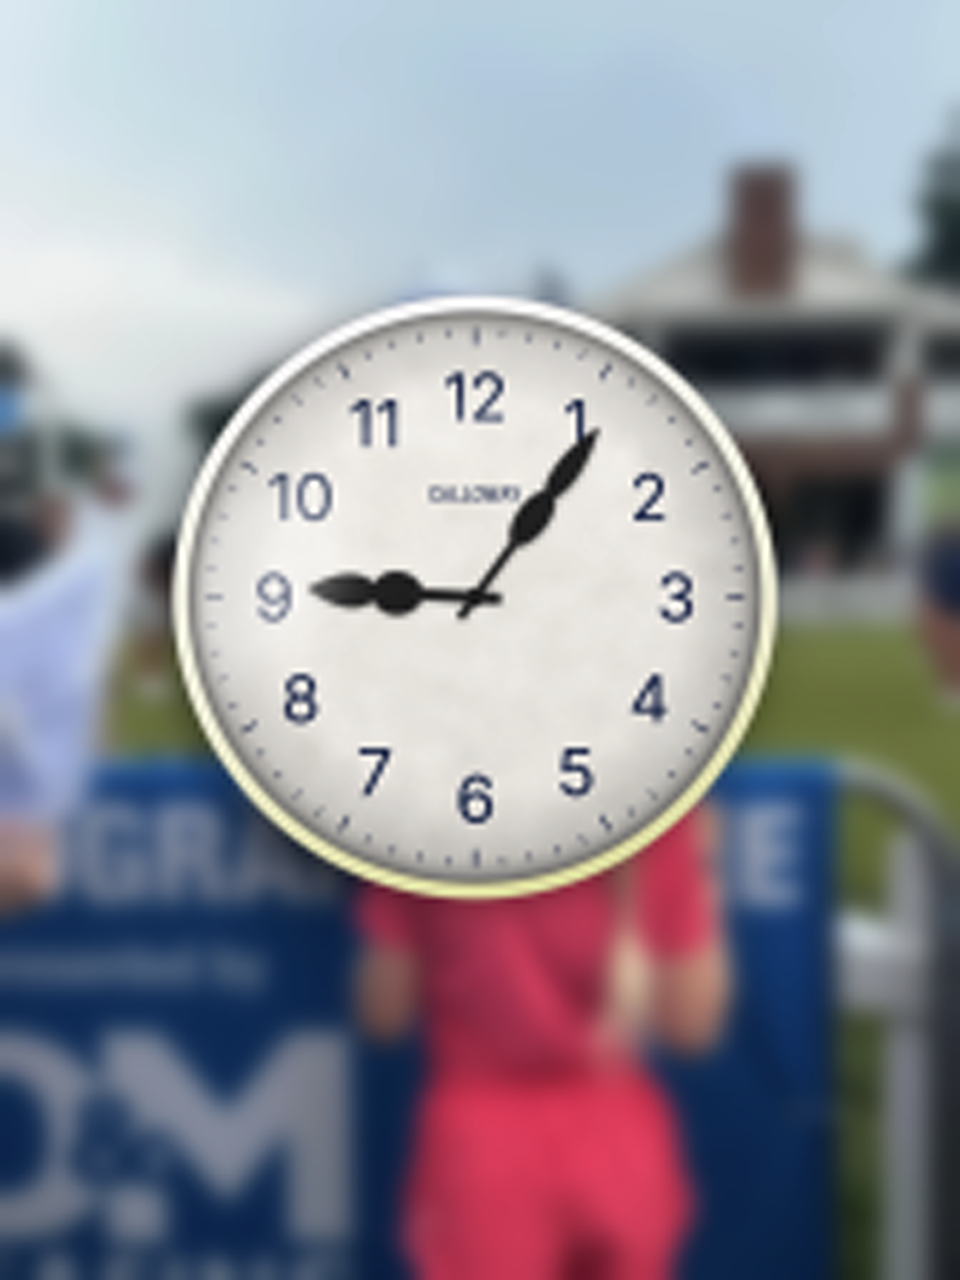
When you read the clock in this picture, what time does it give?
9:06
